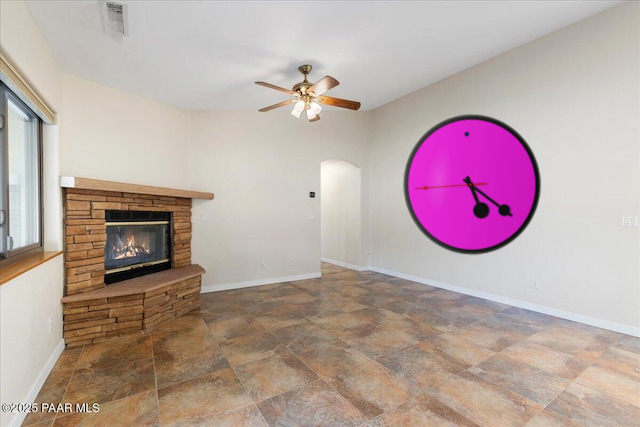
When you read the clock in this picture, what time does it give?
5:21:45
